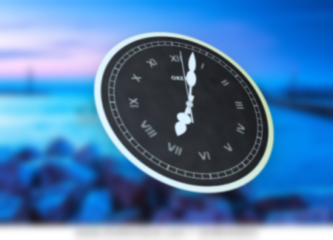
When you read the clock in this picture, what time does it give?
7:03:01
